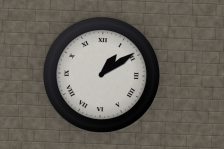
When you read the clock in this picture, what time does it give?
1:09
